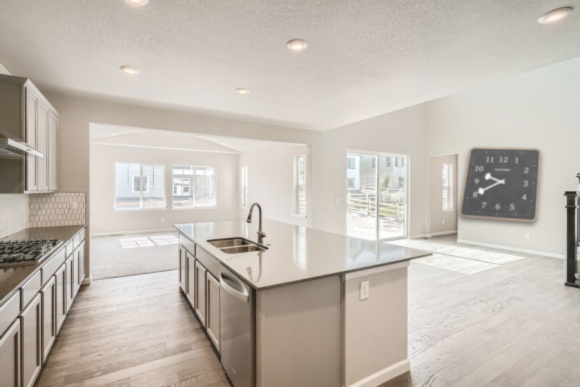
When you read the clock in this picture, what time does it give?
9:40
